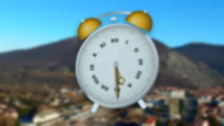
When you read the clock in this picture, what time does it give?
5:30
